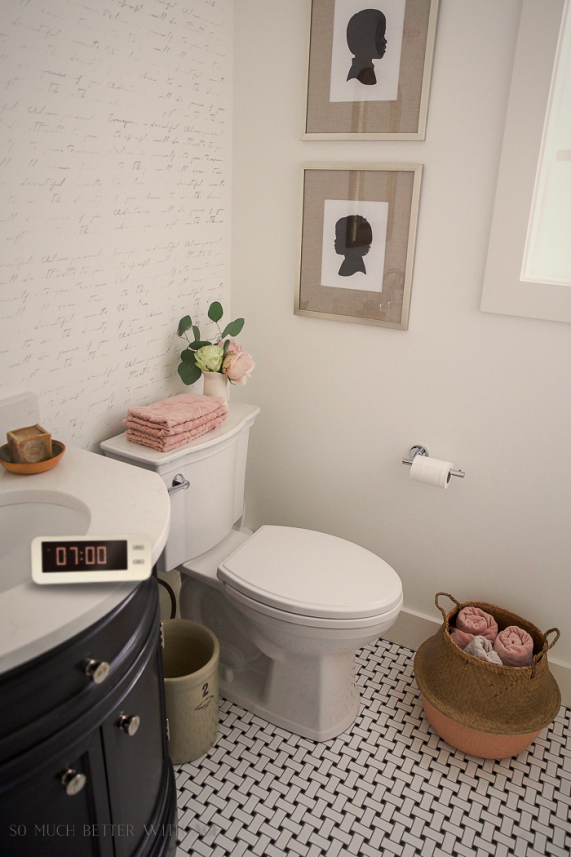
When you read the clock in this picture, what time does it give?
7:00
